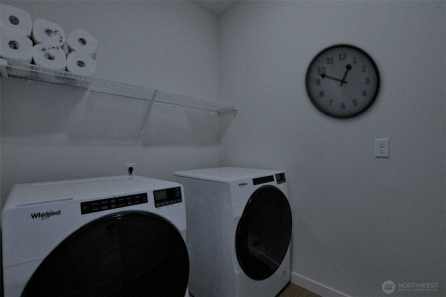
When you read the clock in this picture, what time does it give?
12:48
